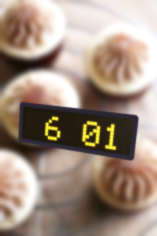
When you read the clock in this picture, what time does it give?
6:01
